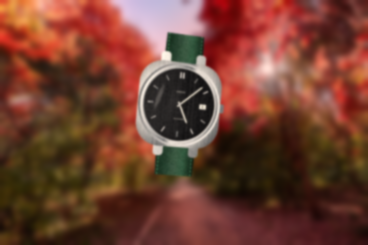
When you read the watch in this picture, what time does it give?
5:08
